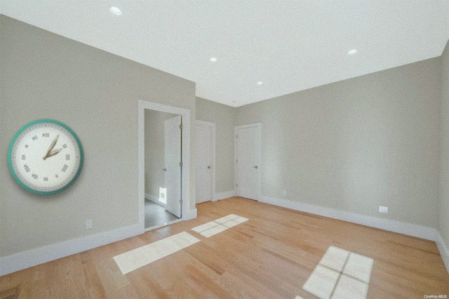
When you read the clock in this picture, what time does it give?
2:05
